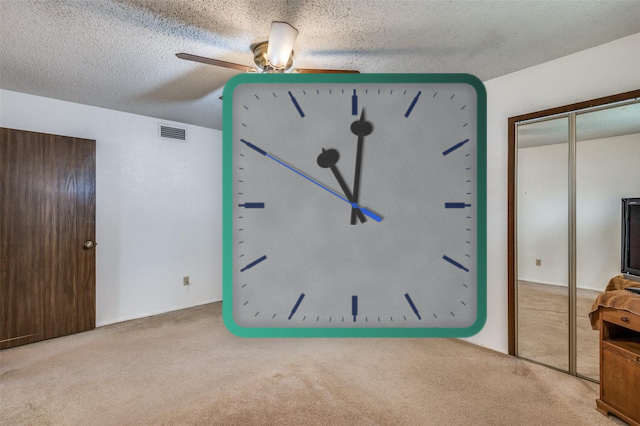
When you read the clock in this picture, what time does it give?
11:00:50
